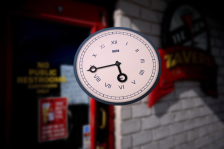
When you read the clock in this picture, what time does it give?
5:44
